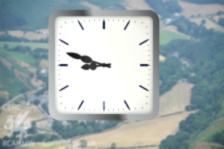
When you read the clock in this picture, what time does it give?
8:48
